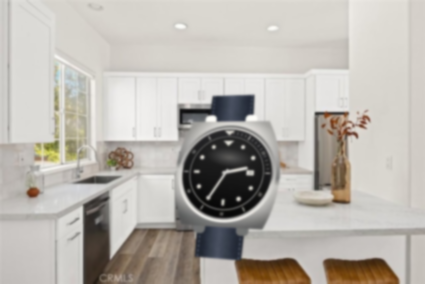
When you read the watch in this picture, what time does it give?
2:35
